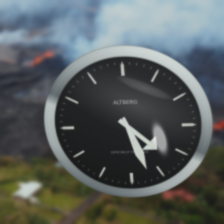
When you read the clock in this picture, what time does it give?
4:27
